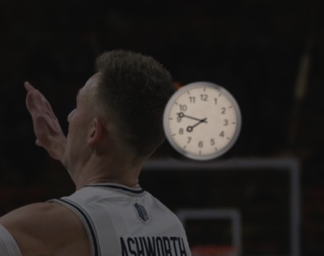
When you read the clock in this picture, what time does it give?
7:47
